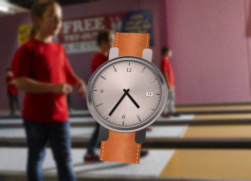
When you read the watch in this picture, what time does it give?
4:35
